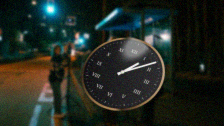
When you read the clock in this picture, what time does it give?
1:08
